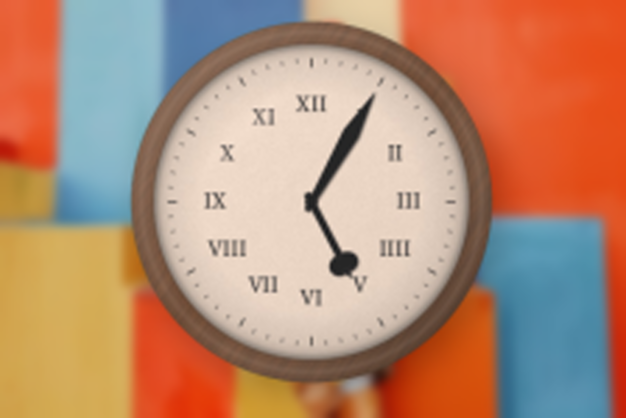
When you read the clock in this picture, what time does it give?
5:05
